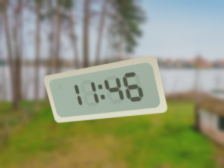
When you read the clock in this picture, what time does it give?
11:46
